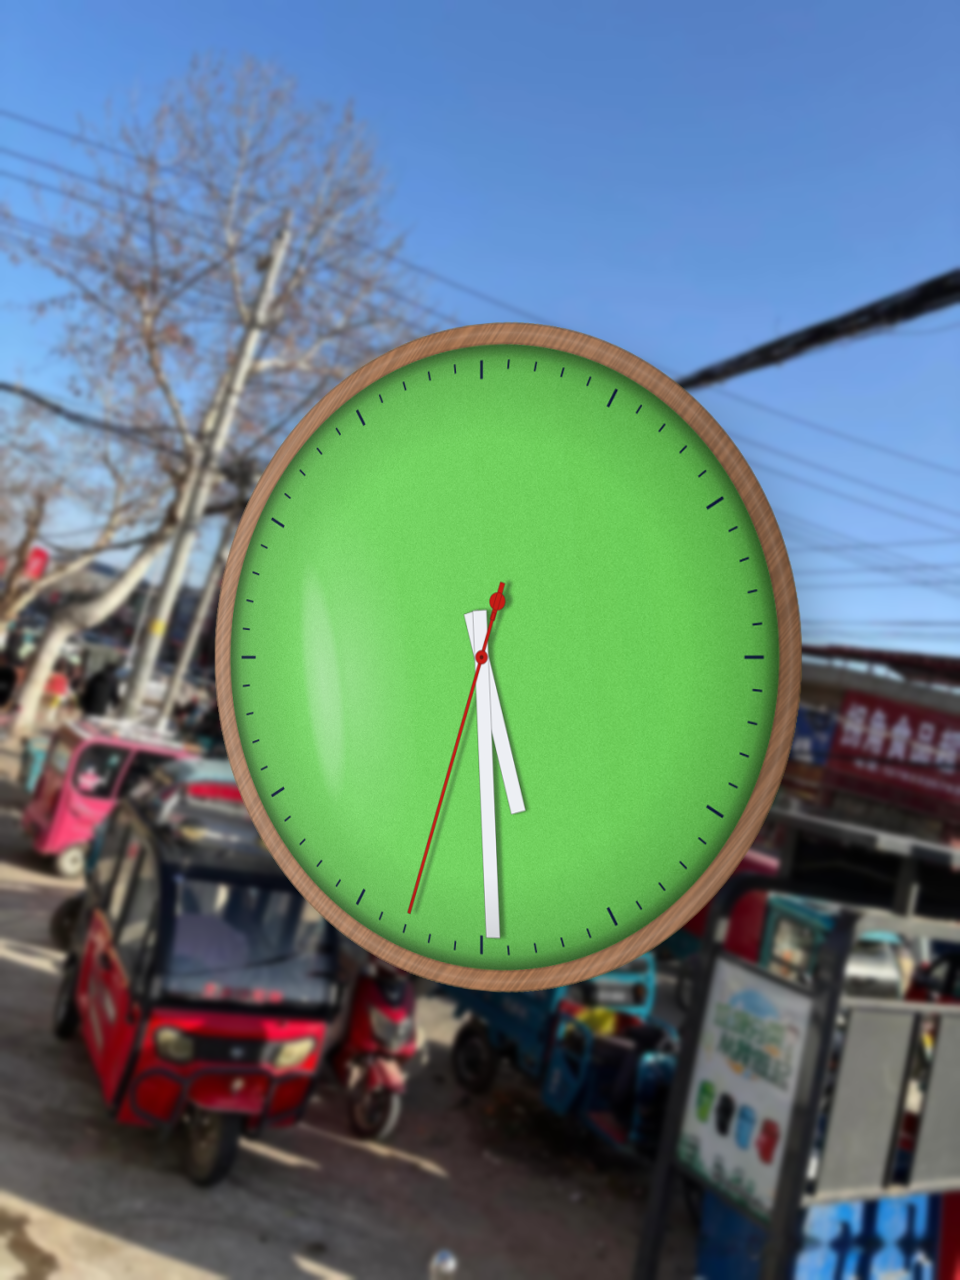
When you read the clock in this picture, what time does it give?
5:29:33
